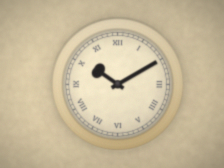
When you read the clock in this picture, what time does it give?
10:10
